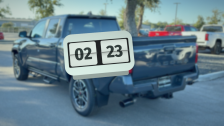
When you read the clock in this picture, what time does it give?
2:23
